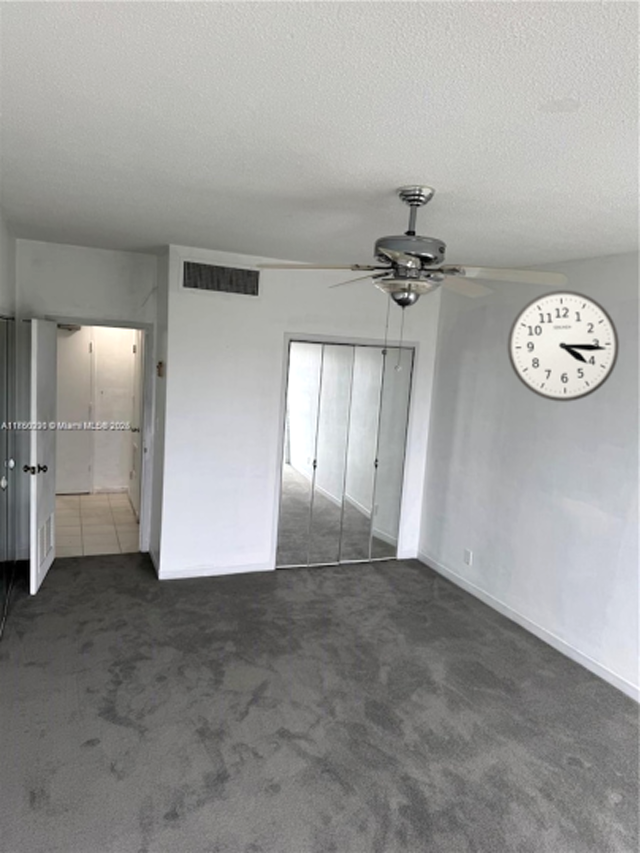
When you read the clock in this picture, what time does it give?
4:16
